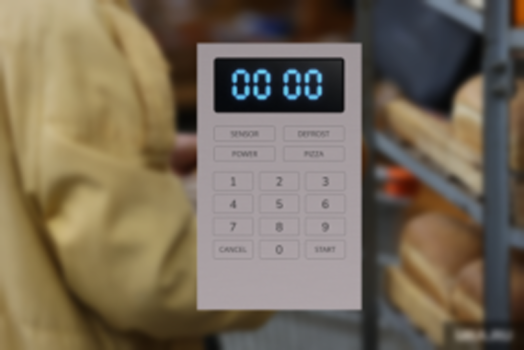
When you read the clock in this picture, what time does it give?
0:00
